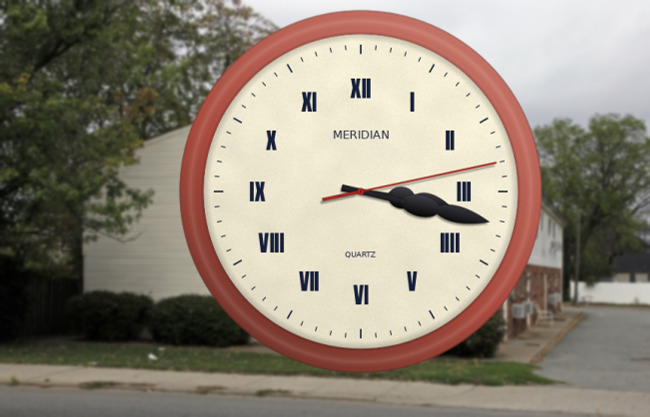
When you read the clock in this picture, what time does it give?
3:17:13
